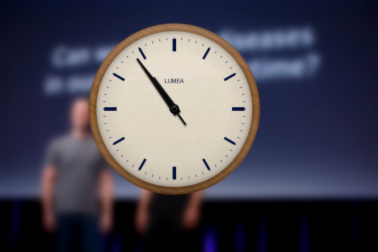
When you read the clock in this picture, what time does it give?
10:53:54
